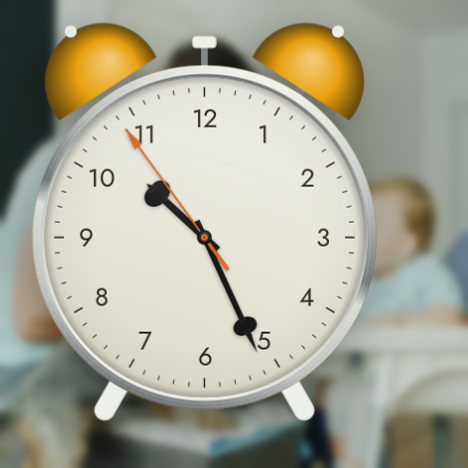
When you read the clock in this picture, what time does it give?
10:25:54
